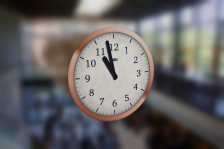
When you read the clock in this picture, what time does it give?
10:58
